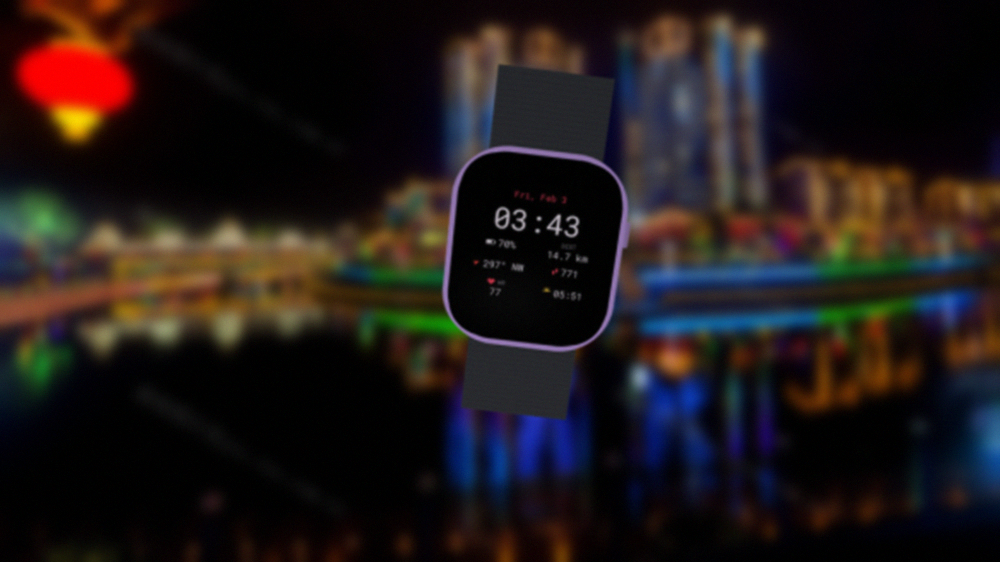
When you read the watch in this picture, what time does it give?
3:43
